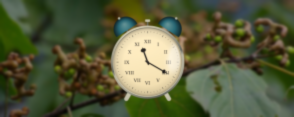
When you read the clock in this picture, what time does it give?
11:20
